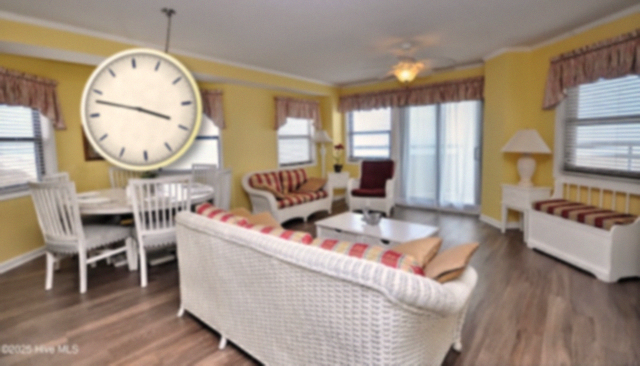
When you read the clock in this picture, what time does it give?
3:48
